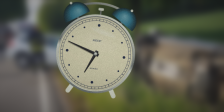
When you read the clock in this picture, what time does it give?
6:48
